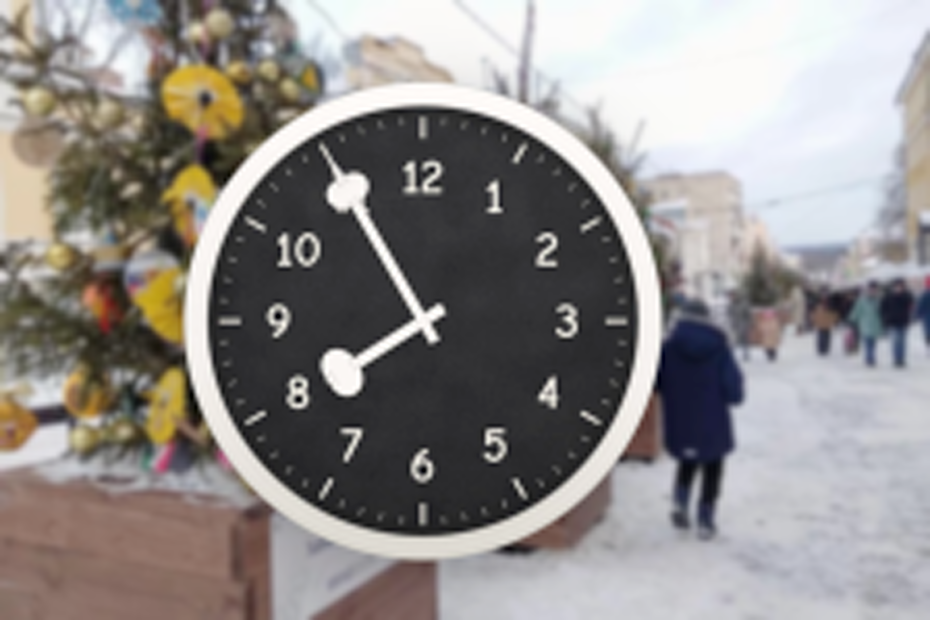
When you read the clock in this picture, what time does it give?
7:55
